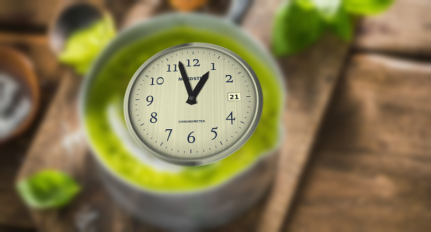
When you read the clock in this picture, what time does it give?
12:57
